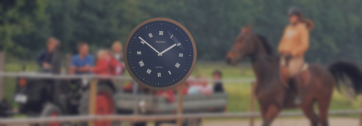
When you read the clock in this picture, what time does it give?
1:51
